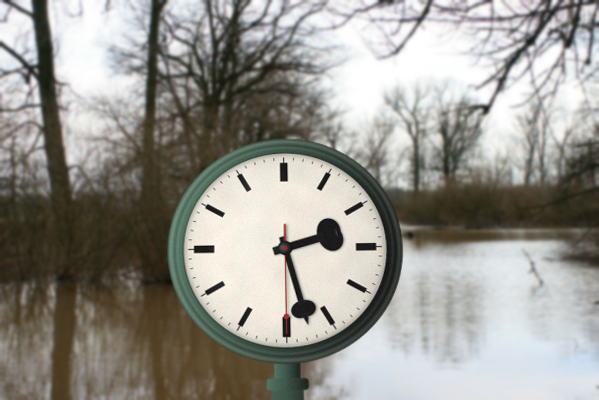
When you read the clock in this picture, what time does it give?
2:27:30
